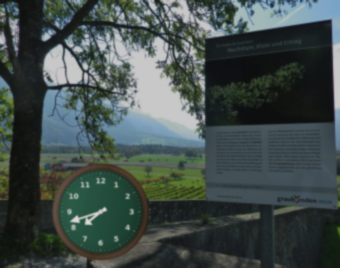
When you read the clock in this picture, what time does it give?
7:42
